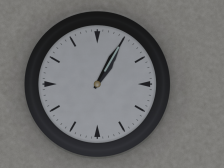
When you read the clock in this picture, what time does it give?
1:05
